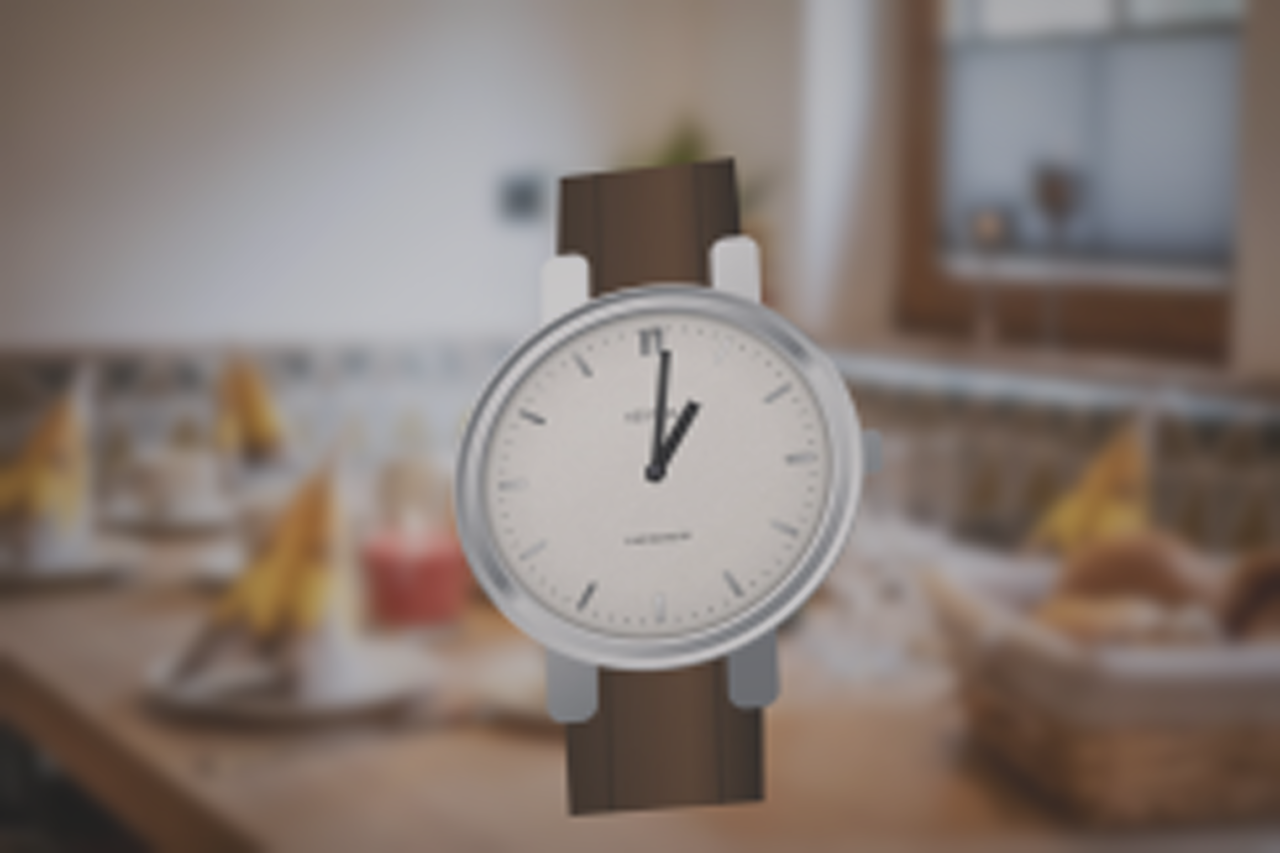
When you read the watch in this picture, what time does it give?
1:01
